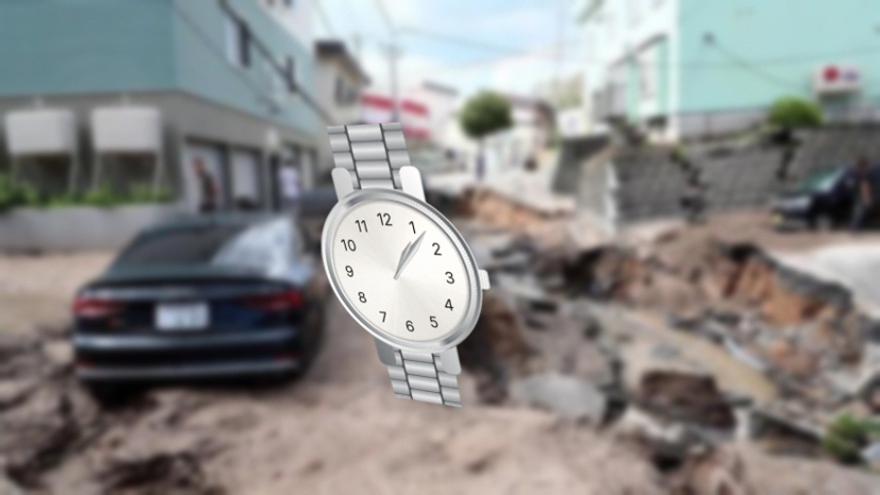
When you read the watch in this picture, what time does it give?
1:07
